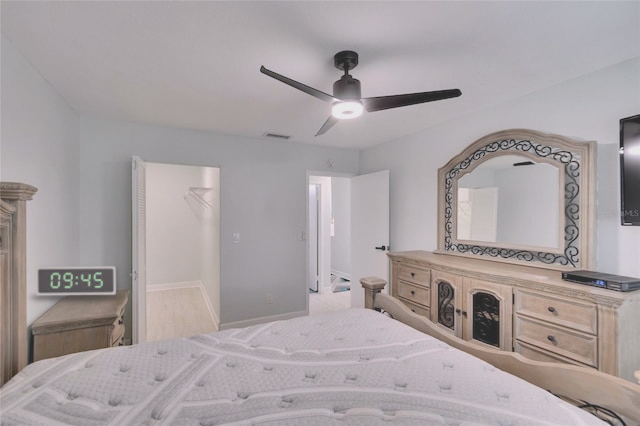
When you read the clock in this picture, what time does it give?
9:45
